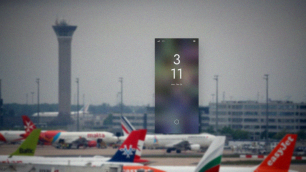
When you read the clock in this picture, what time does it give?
3:11
